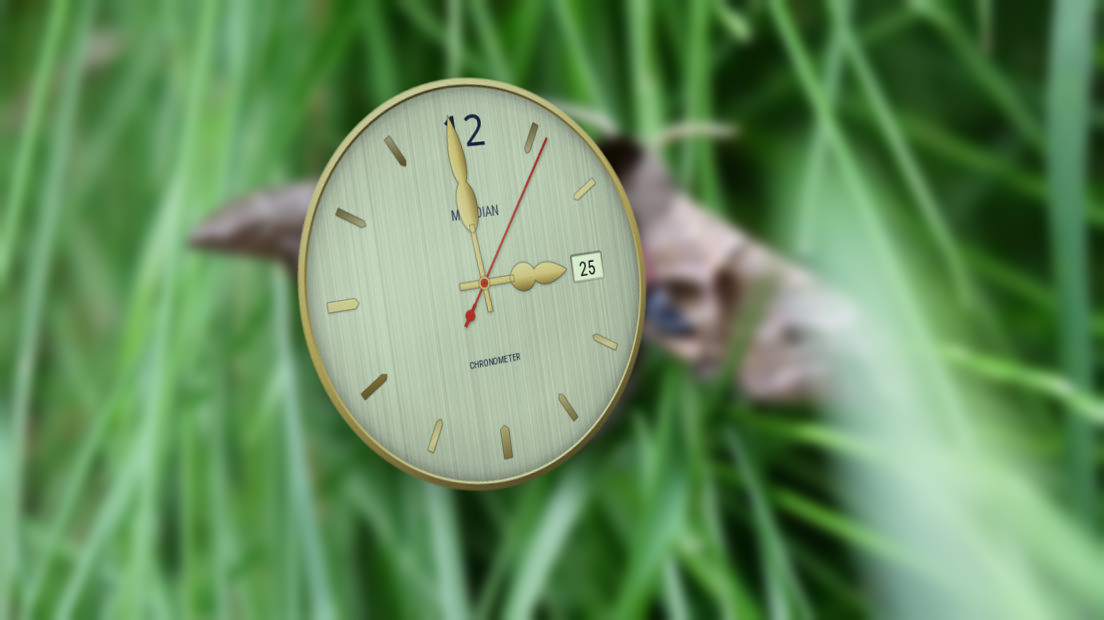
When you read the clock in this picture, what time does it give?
2:59:06
